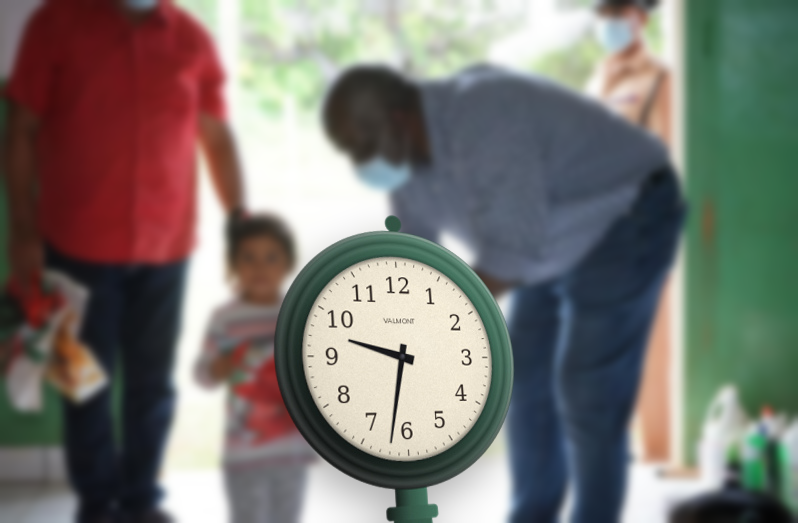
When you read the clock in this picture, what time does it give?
9:32
